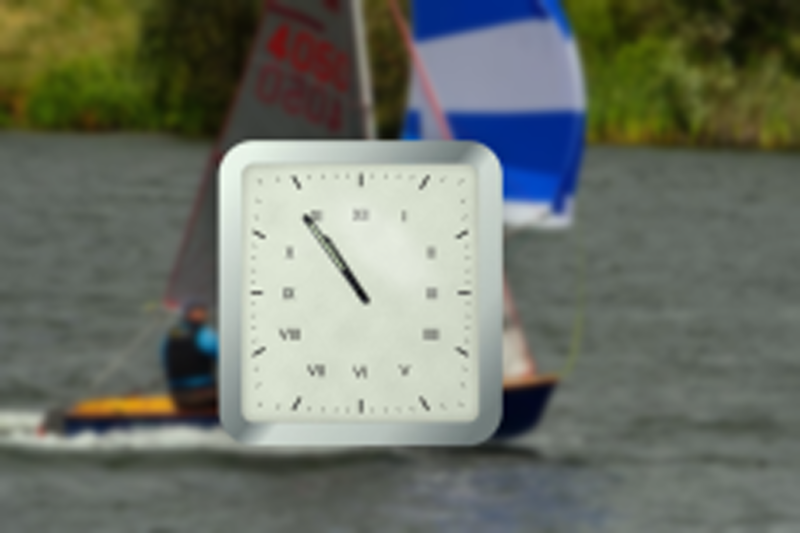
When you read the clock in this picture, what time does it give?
10:54
